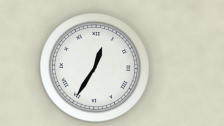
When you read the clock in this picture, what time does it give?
12:35
